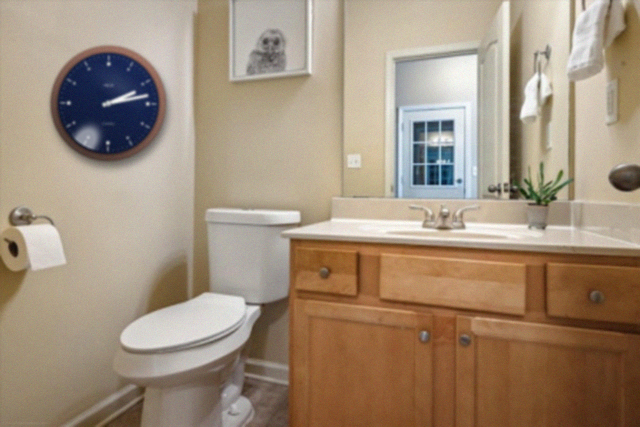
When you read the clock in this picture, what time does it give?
2:13
